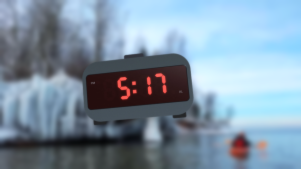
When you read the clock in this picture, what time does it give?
5:17
